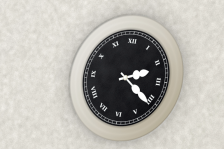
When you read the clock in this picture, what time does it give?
2:21
